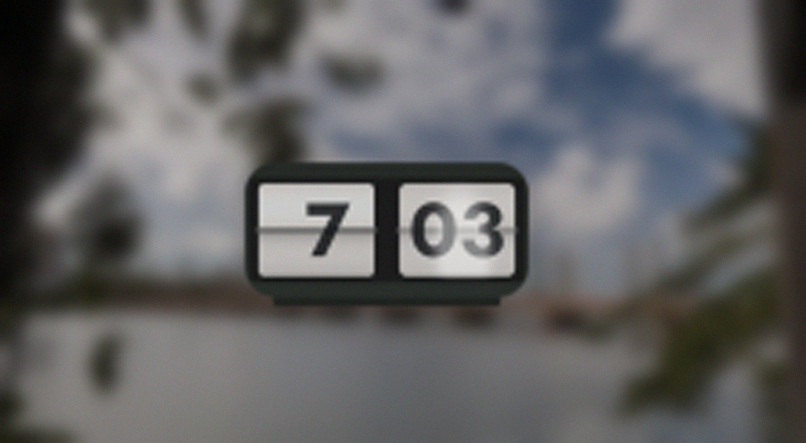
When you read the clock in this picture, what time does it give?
7:03
